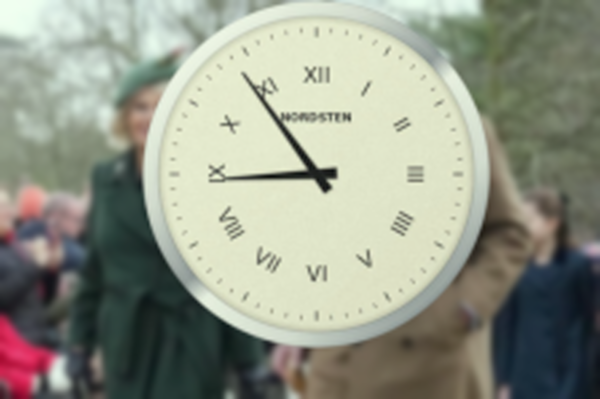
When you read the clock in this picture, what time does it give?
8:54
